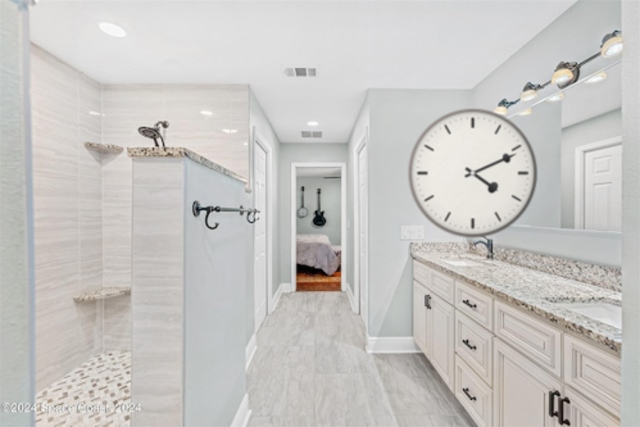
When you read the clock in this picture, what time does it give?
4:11
